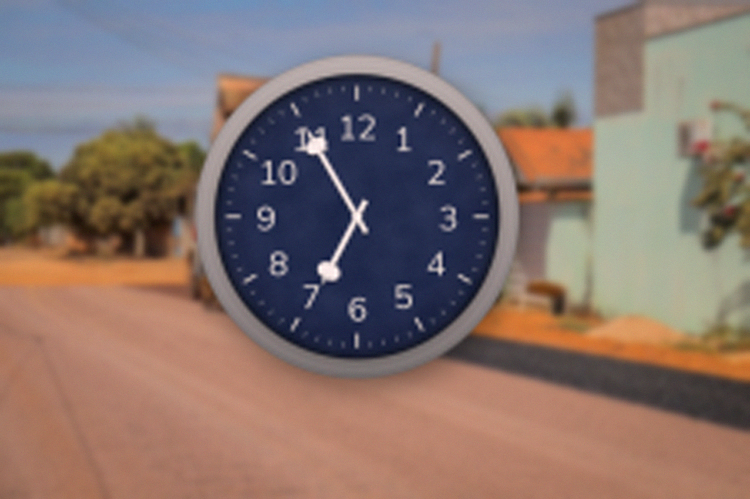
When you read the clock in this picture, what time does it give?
6:55
